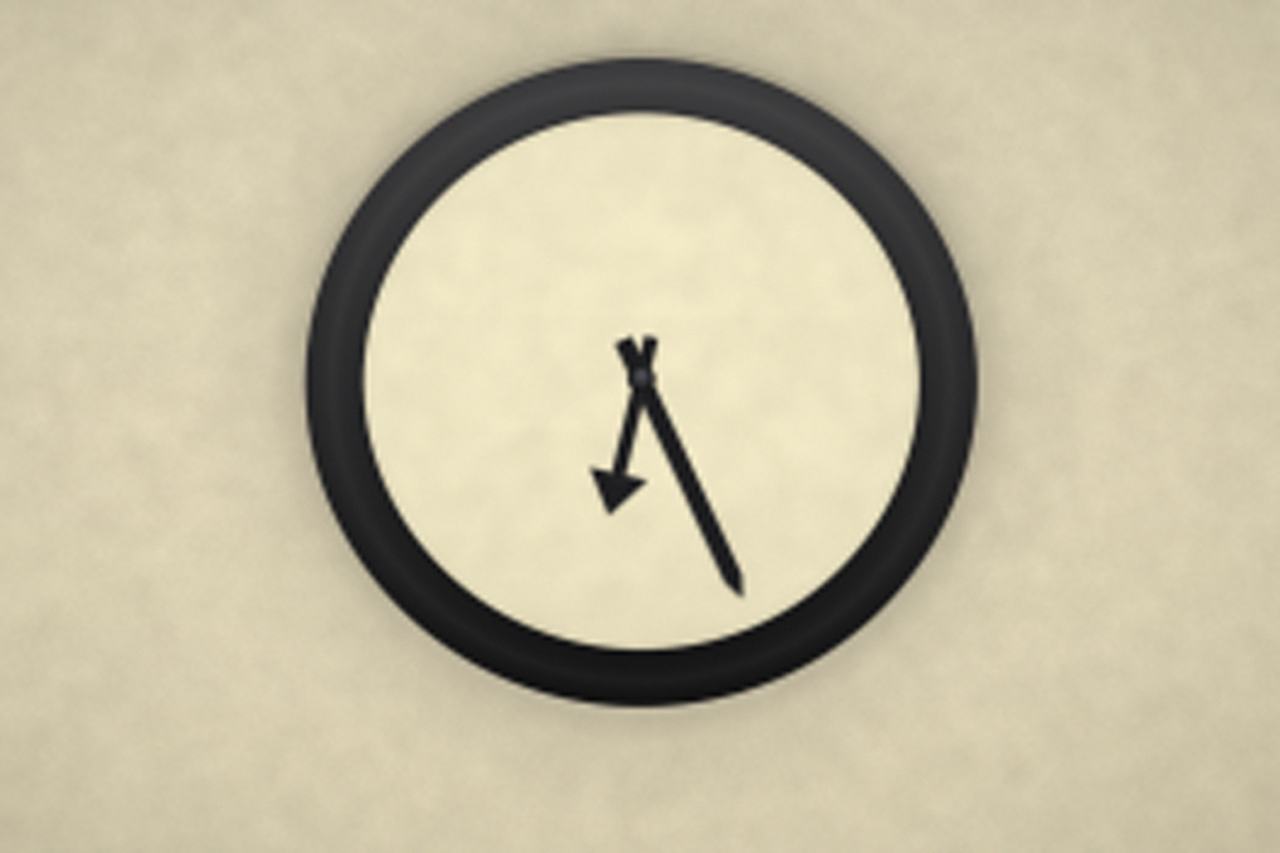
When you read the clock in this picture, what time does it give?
6:26
